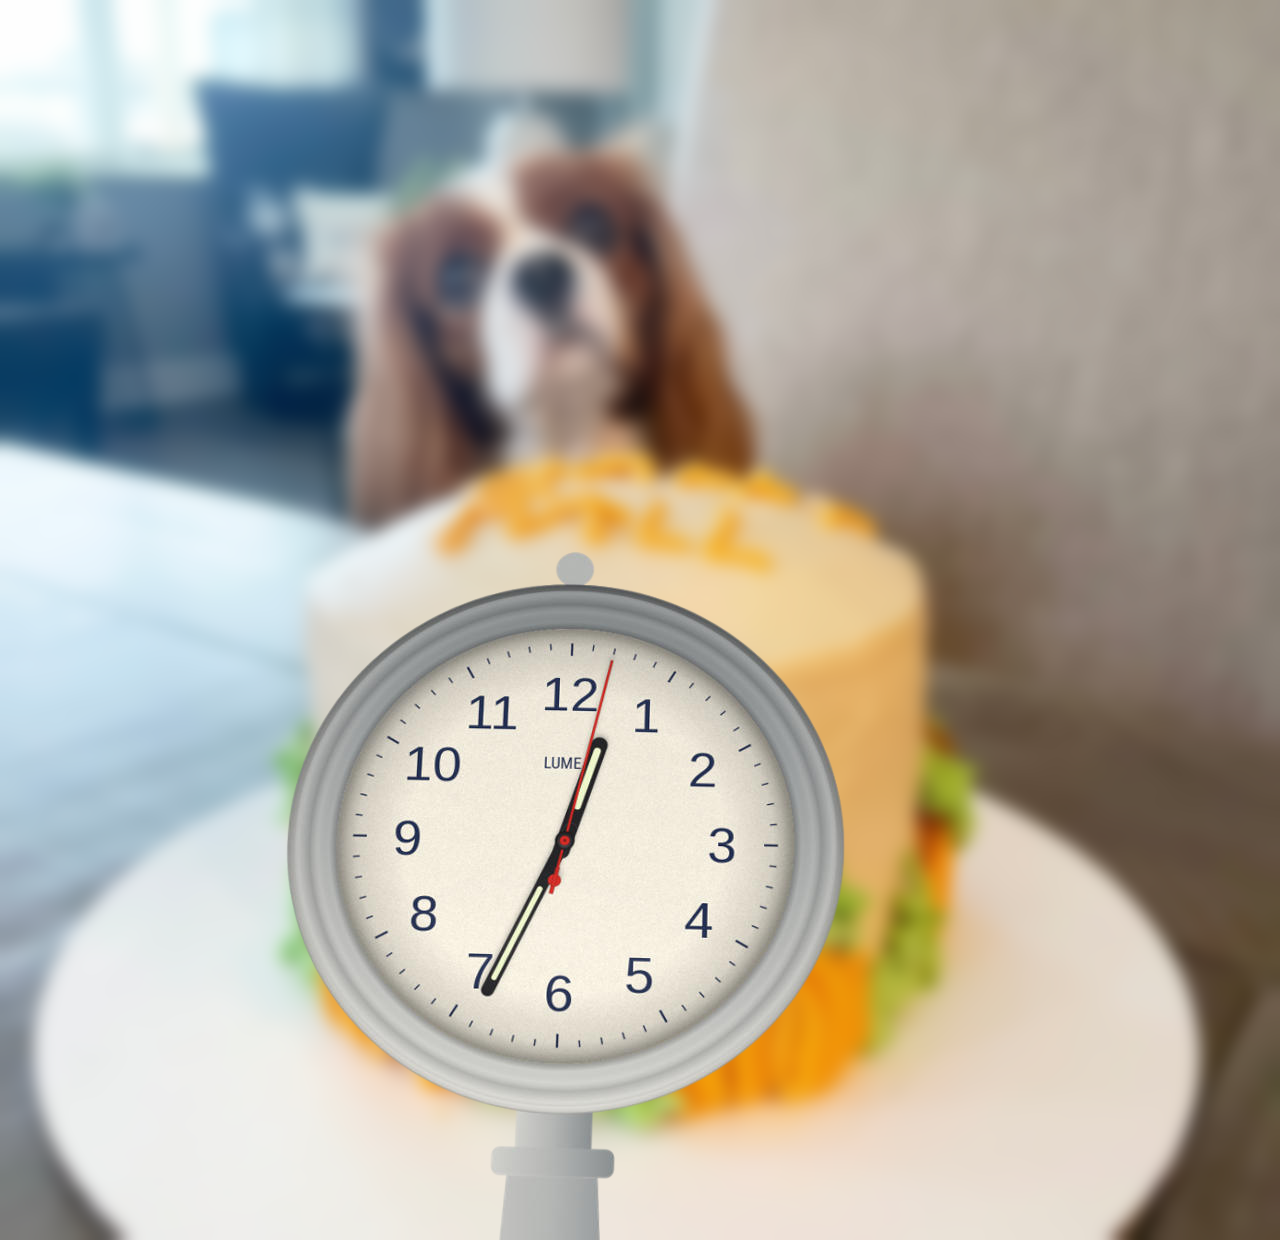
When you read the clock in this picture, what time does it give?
12:34:02
